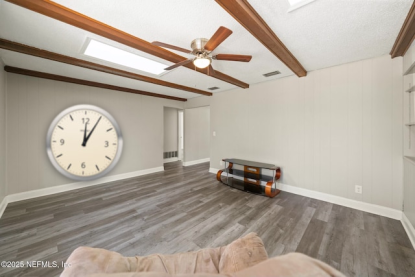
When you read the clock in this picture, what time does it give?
12:05
